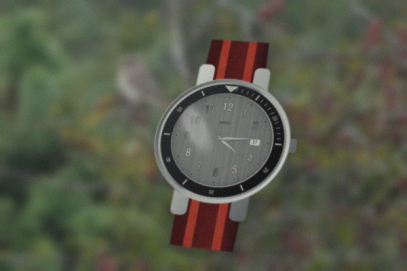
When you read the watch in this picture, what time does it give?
4:14
